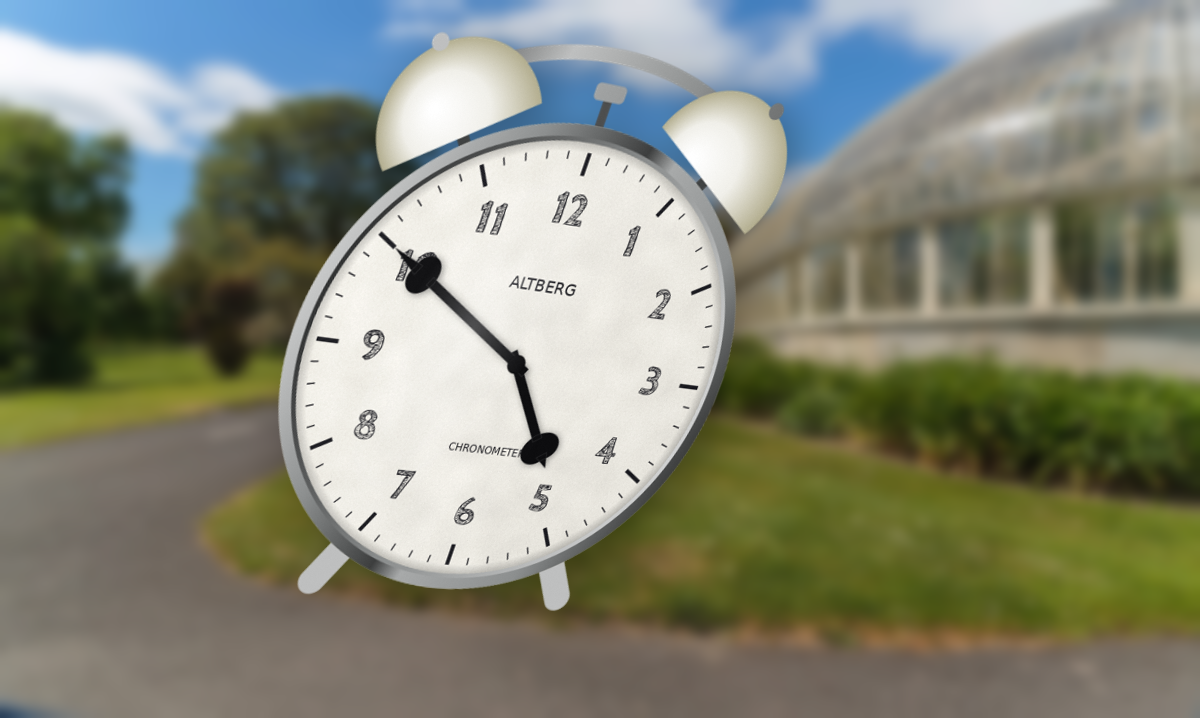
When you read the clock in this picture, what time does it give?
4:50
